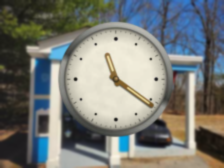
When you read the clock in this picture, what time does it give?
11:21
